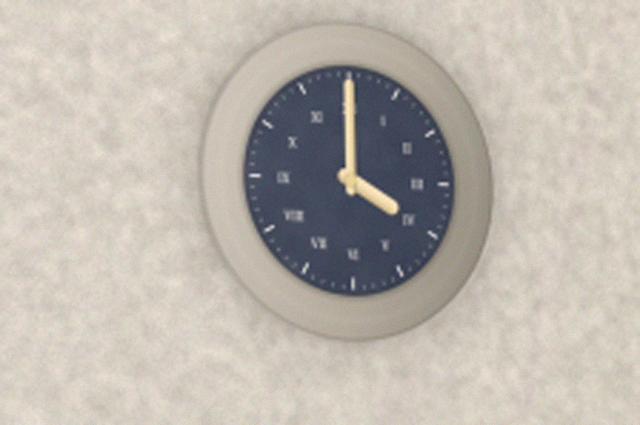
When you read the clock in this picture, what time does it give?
4:00
